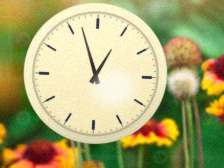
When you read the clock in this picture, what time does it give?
12:57
